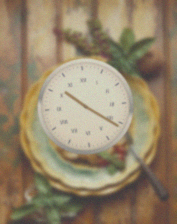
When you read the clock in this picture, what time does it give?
10:21
